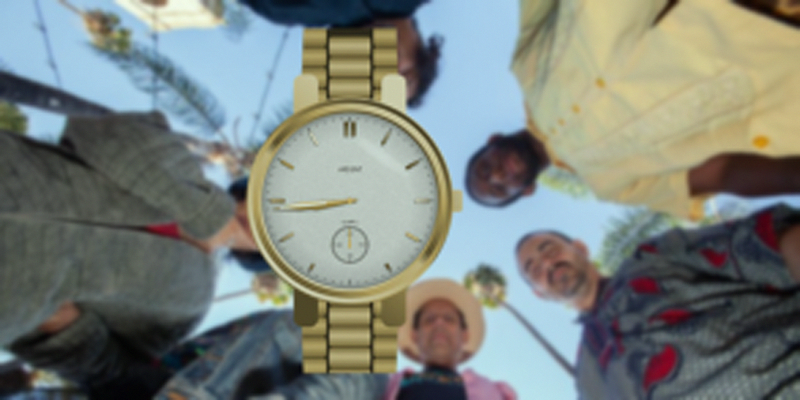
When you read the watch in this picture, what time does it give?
8:44
